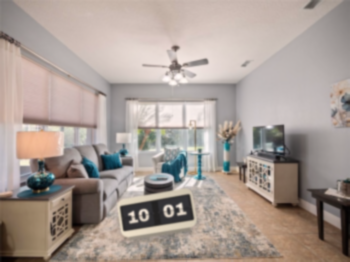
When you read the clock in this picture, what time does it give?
10:01
